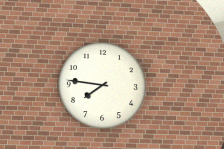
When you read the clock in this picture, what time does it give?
7:46
